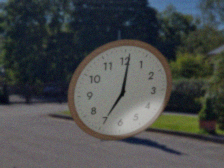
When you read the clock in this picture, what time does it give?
7:01
